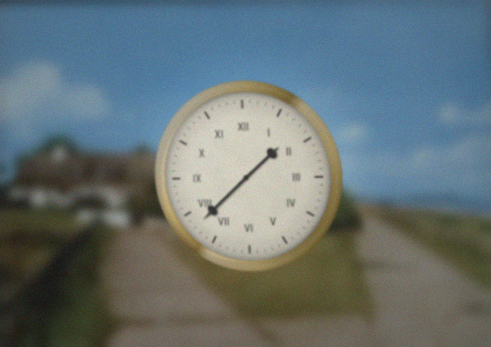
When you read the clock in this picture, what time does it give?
1:38
